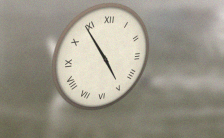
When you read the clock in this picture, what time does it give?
4:54
